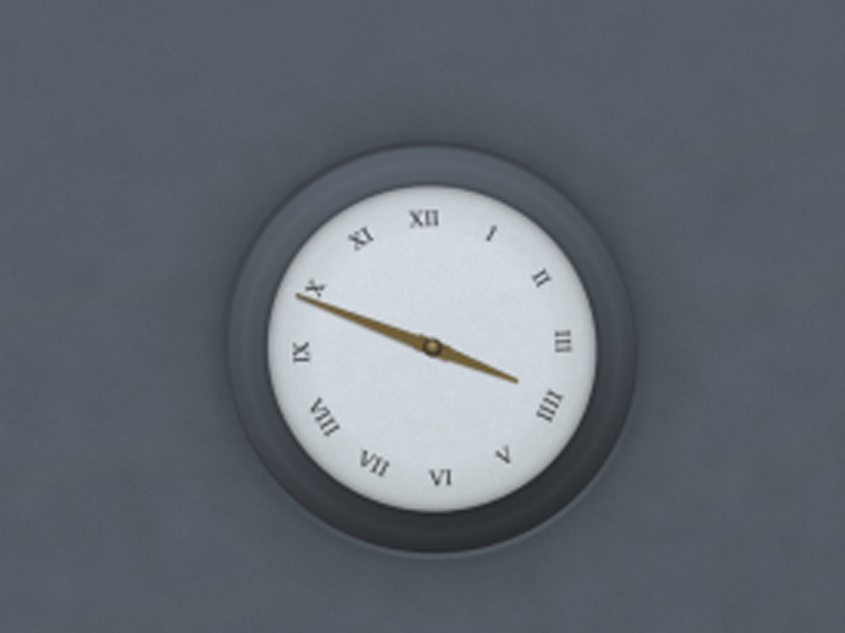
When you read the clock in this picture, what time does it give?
3:49
